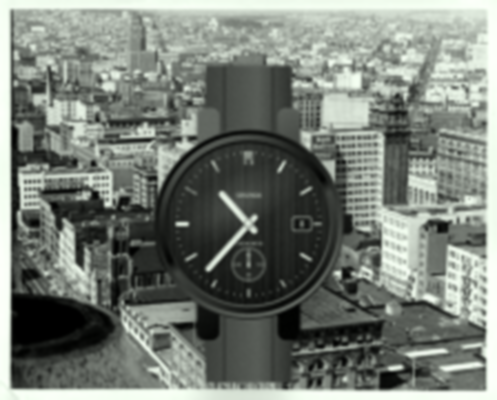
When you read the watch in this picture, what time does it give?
10:37
